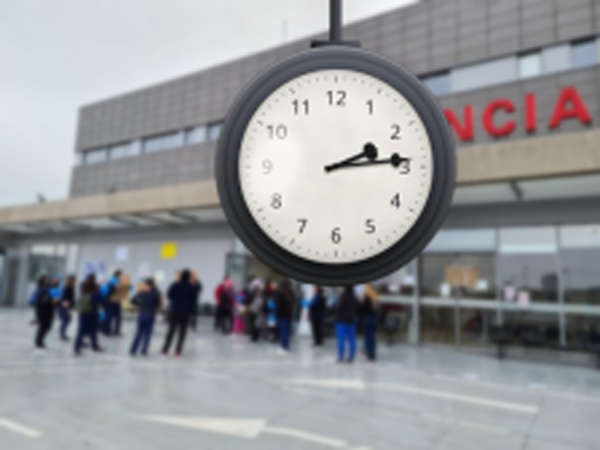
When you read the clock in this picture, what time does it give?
2:14
